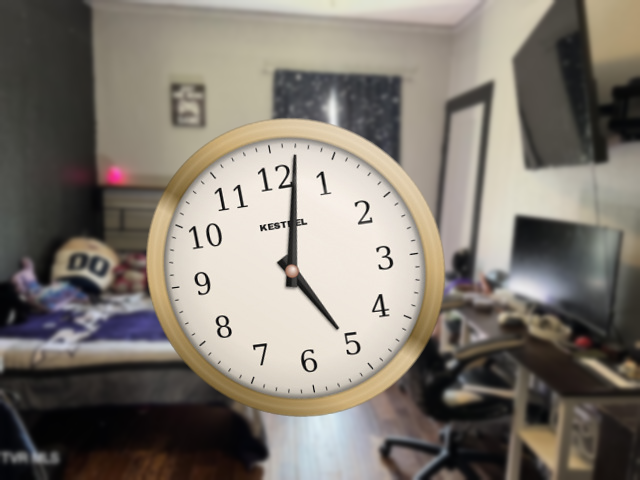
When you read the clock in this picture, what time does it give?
5:02
